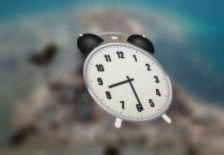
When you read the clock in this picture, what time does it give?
8:29
